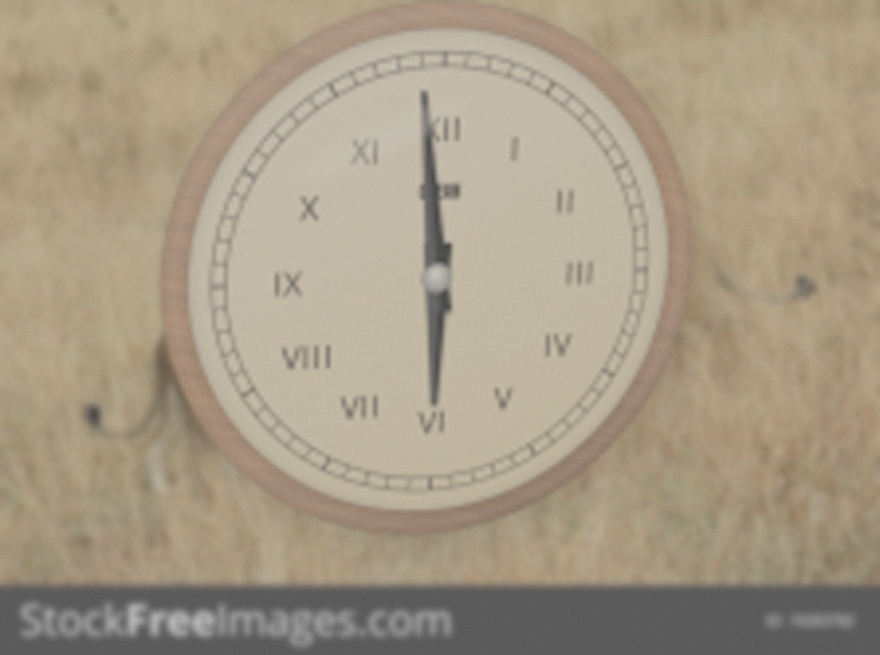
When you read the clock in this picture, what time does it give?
5:59
